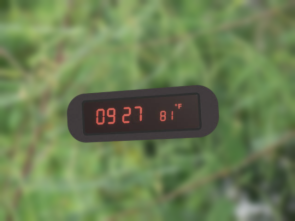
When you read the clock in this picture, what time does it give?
9:27
